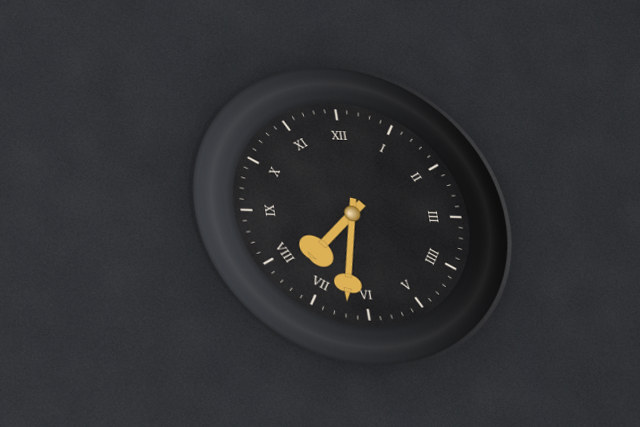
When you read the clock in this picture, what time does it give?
7:32
